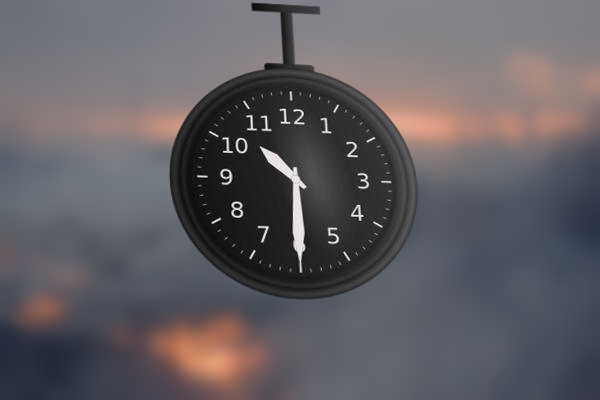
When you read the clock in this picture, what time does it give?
10:30
